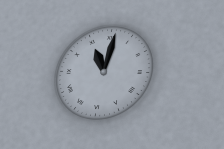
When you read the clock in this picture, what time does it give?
11:01
